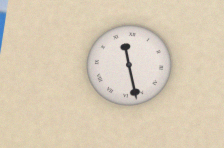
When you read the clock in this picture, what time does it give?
11:27
